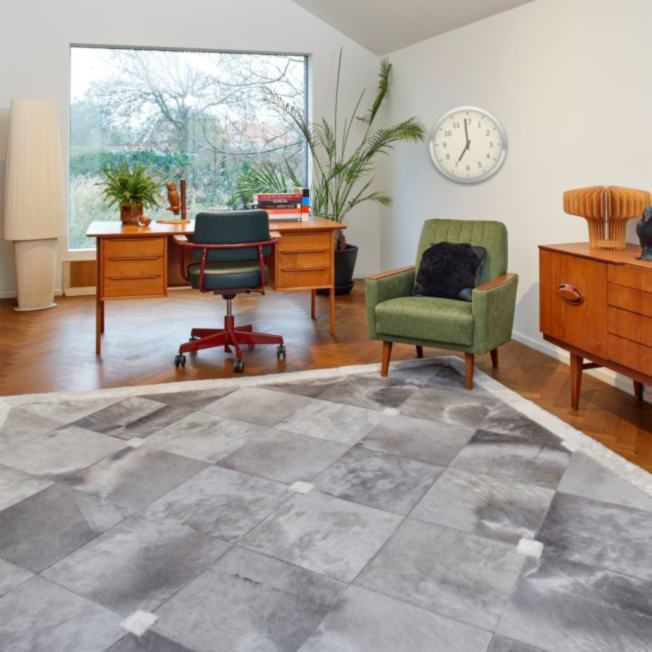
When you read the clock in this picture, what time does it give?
6:59
